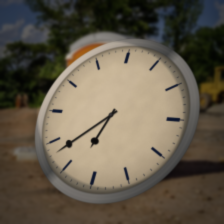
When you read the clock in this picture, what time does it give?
6:38
